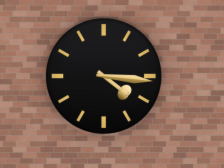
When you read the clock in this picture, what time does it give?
4:16
